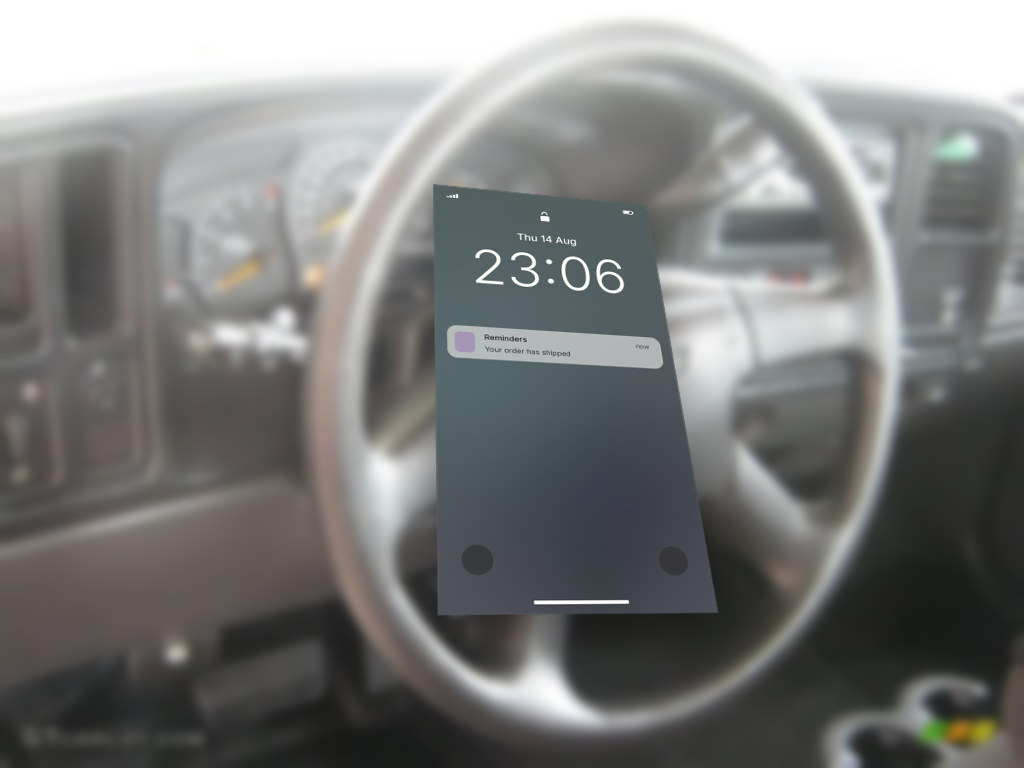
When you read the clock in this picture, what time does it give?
23:06
